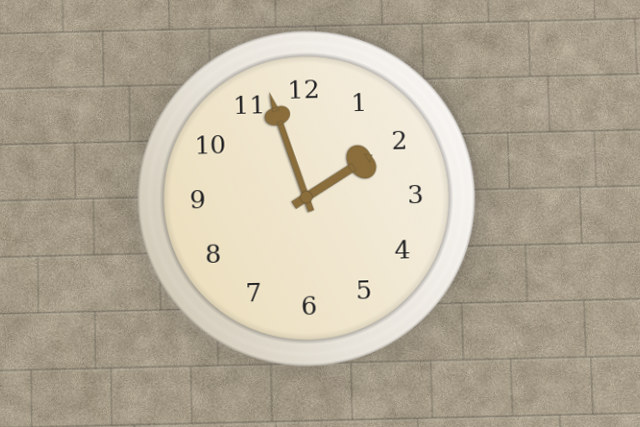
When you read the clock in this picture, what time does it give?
1:57
